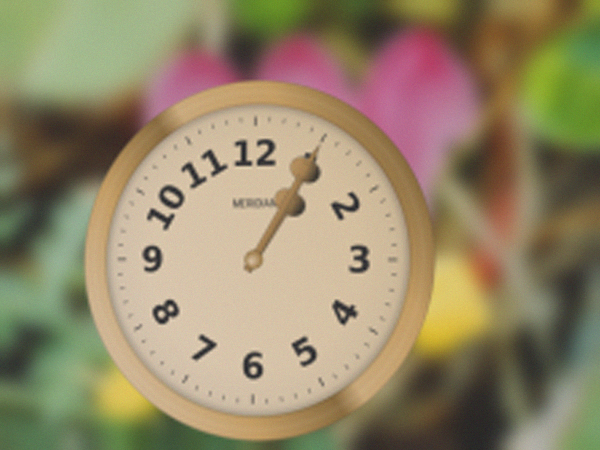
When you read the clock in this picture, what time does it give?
1:05
